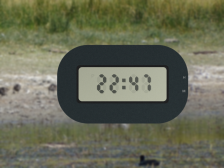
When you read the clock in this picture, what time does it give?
22:47
